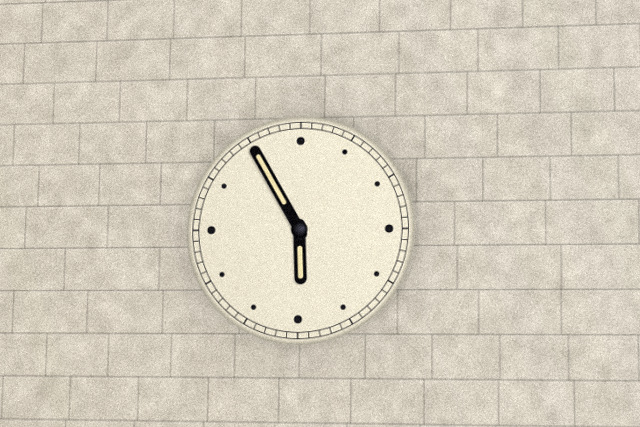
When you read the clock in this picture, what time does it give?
5:55
